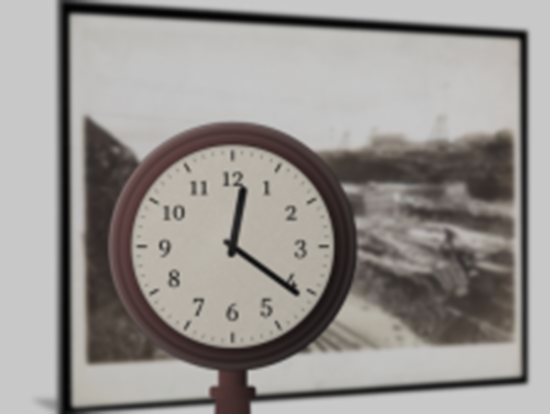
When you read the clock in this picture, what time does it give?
12:21
